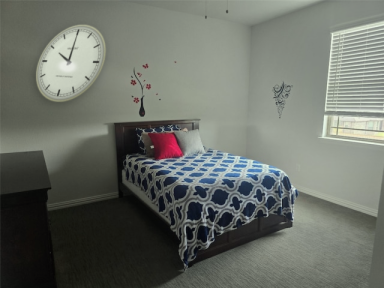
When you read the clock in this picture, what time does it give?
10:00
